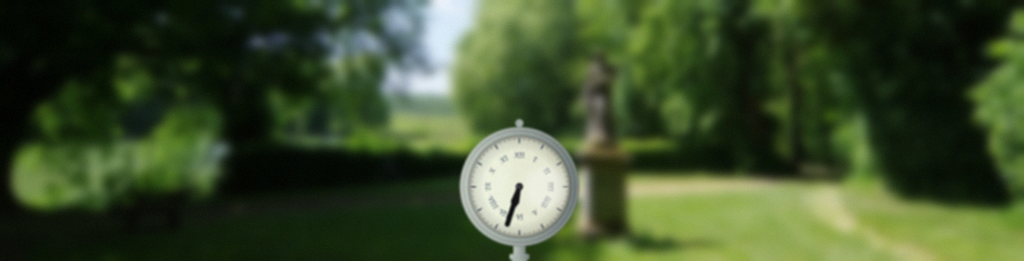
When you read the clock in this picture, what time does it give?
6:33
